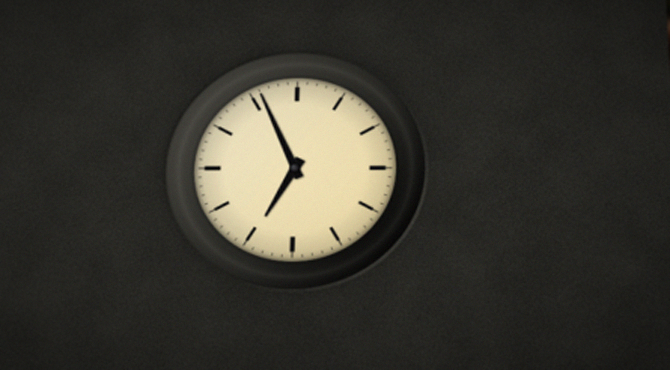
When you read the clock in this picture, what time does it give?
6:56
